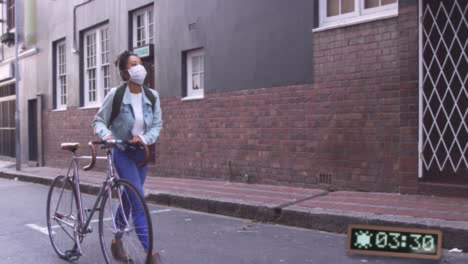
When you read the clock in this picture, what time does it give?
3:30
